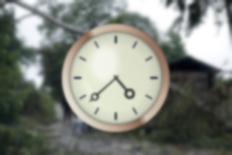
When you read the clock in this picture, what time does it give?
4:38
